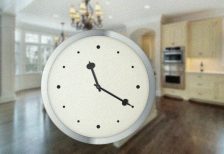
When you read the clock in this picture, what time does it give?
11:20
